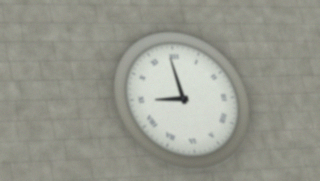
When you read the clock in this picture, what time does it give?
8:59
